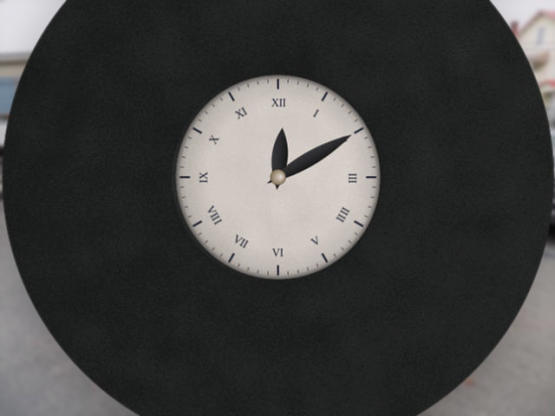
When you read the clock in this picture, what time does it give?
12:10
